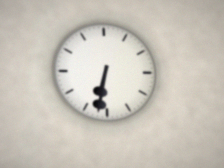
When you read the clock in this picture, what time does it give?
6:32
